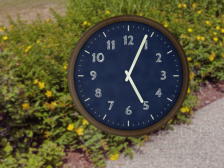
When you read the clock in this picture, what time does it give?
5:04
